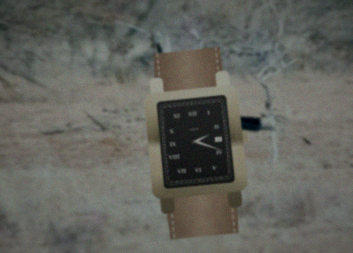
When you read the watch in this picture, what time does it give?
2:19
